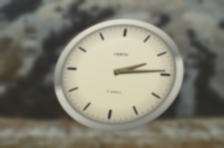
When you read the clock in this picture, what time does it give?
2:14
